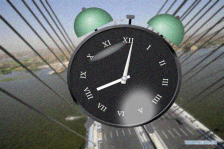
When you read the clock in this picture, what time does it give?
8:01
